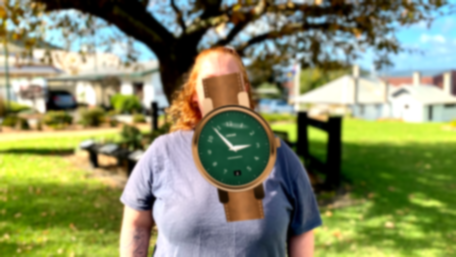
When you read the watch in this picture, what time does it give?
2:54
